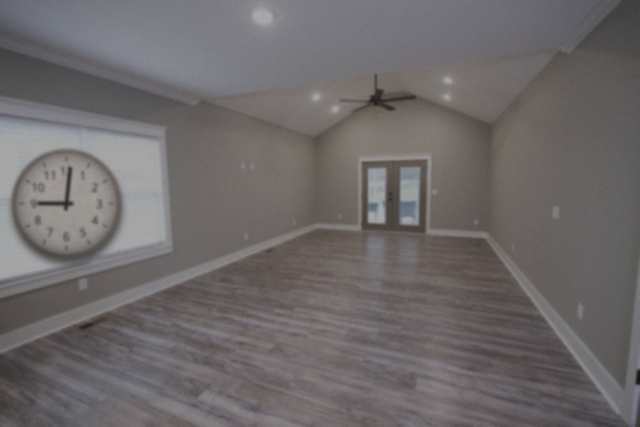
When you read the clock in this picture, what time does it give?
9:01
